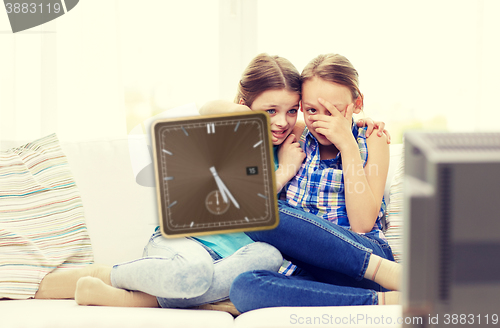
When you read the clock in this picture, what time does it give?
5:25
